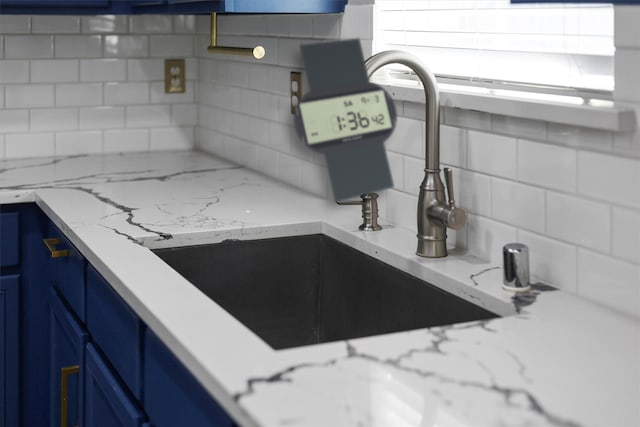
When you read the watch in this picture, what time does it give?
1:36
